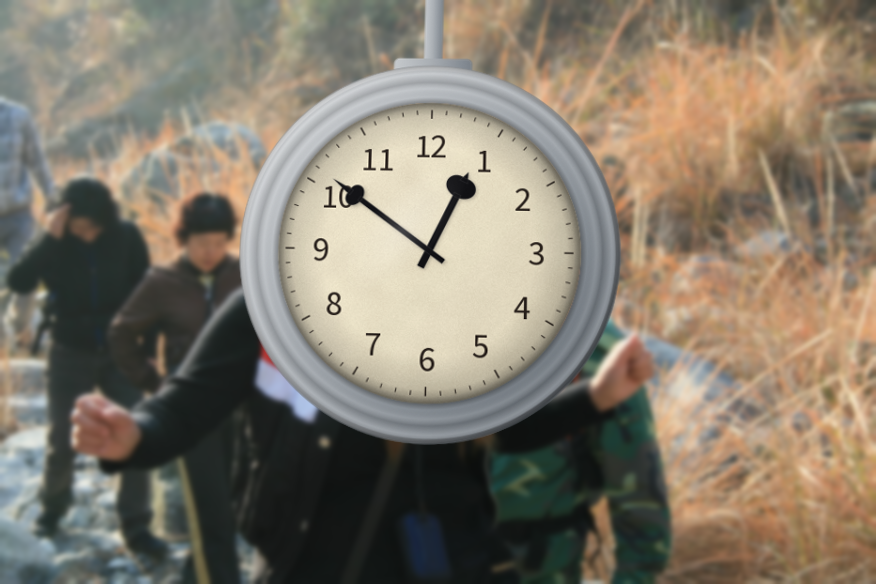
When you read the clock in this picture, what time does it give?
12:51
